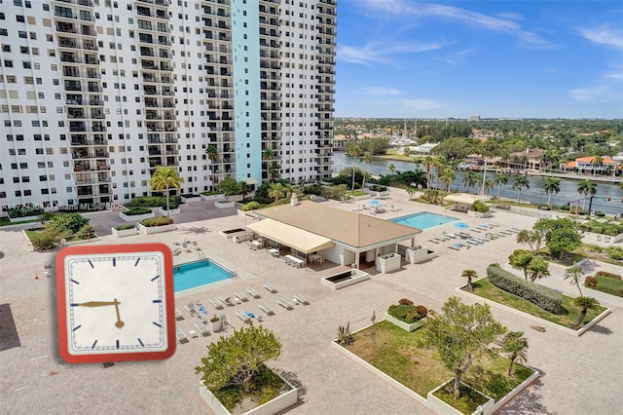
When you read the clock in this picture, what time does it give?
5:45
